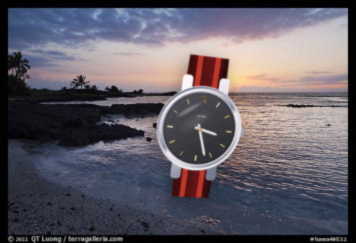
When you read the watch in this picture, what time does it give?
3:27
